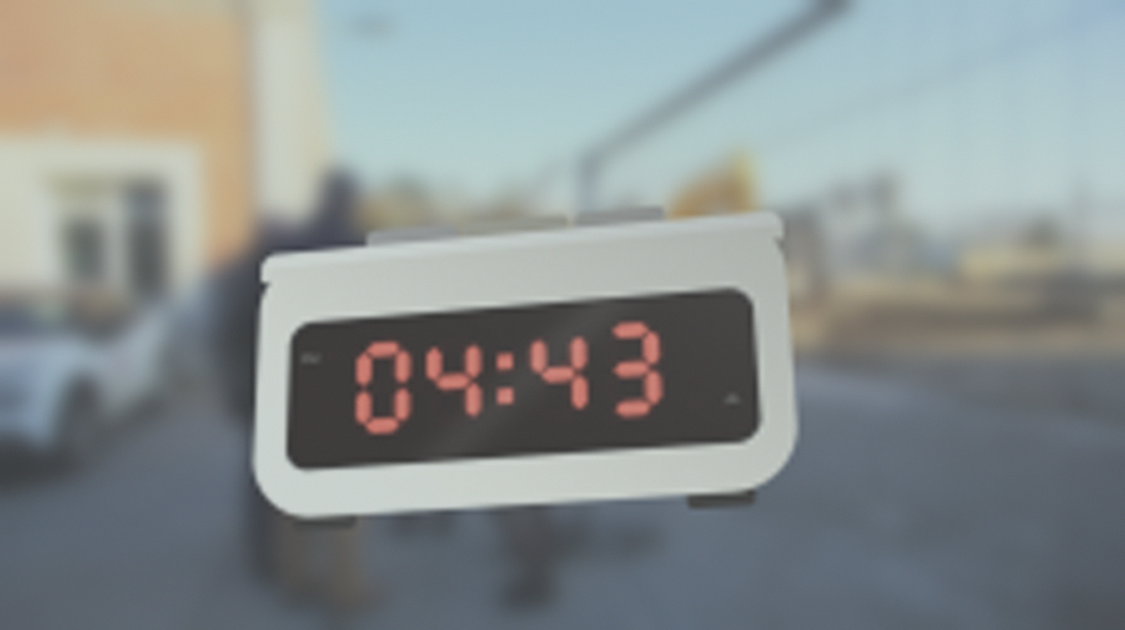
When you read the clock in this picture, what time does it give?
4:43
